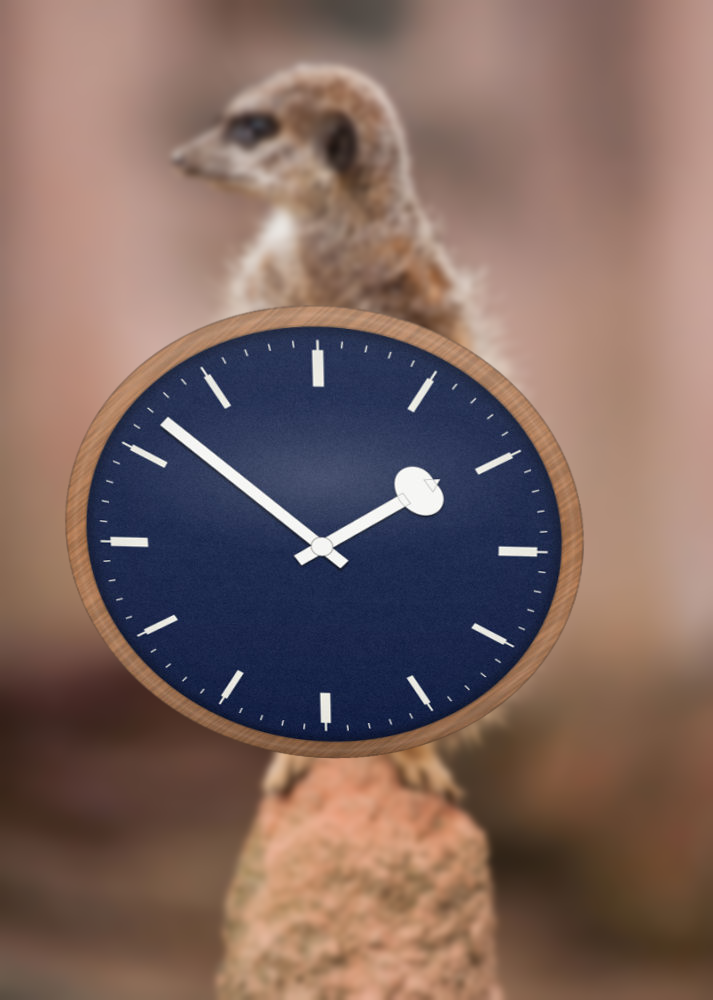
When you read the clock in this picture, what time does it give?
1:52
